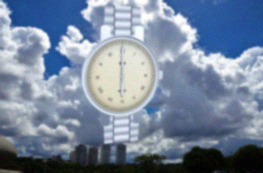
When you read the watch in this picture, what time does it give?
6:00
